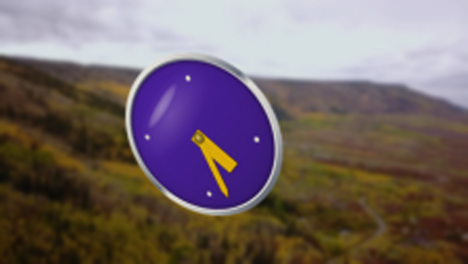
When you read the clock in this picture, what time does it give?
4:27
